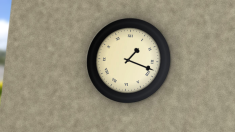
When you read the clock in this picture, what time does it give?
1:18
